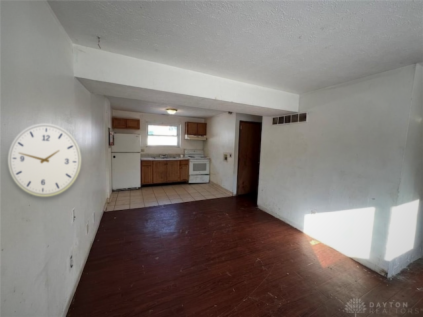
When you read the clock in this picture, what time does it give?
1:47
